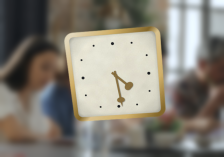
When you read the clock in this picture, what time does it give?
4:29
